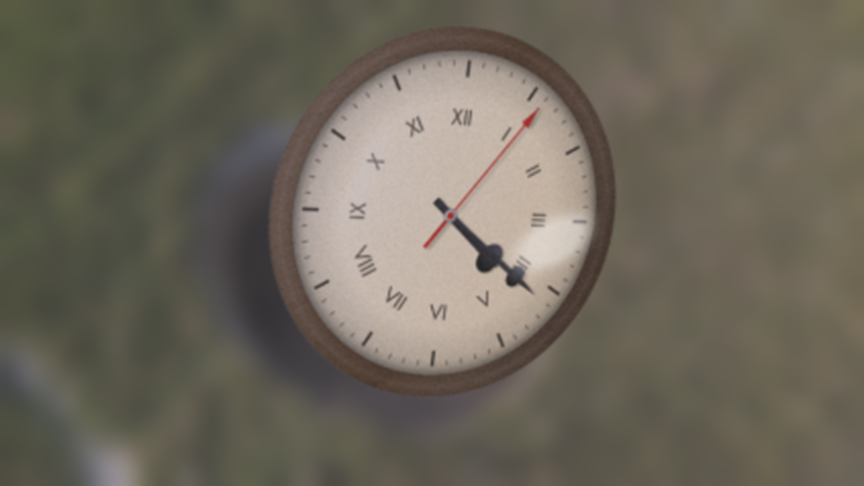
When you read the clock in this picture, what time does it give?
4:21:06
